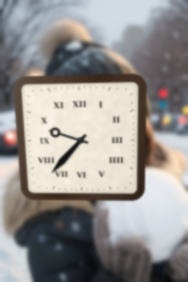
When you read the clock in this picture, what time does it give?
9:37
